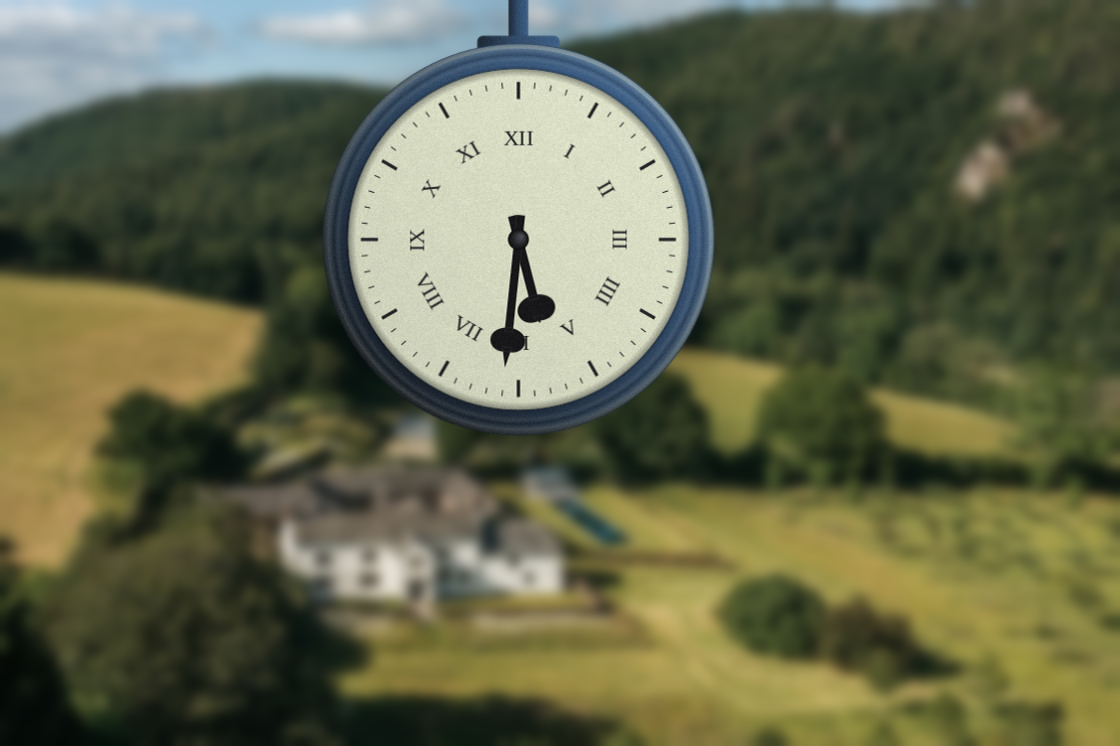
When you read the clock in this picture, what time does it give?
5:31
